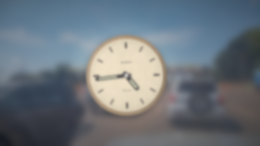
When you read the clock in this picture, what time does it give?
4:44
